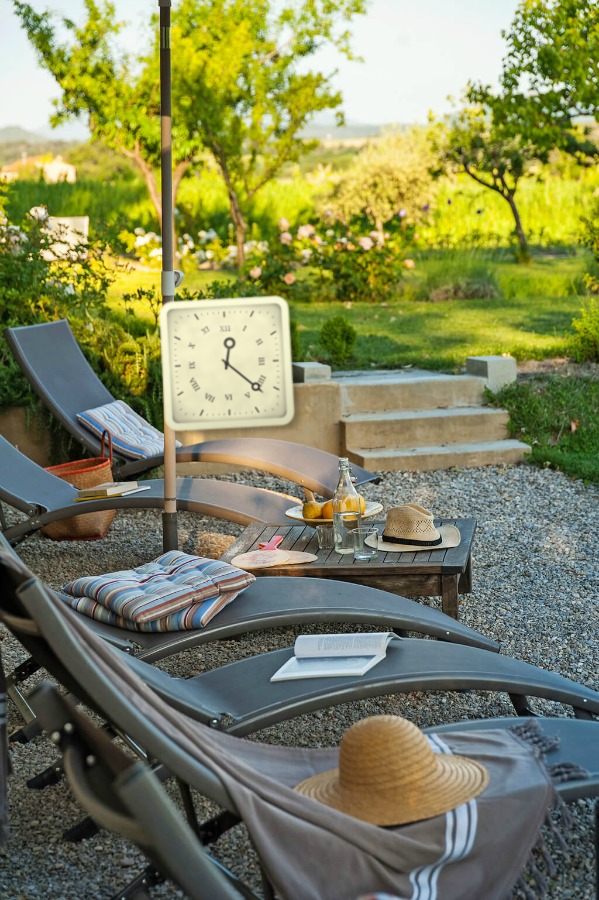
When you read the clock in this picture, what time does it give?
12:22
